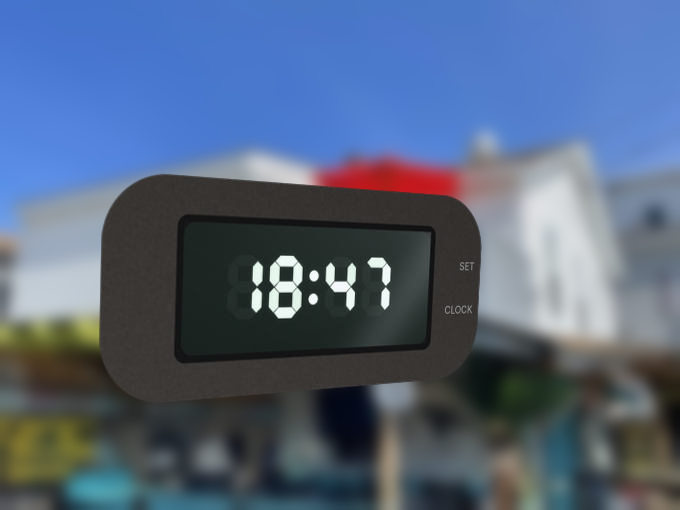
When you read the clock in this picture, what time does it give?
18:47
